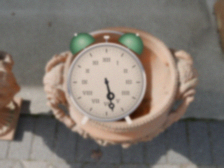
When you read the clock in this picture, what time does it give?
5:28
